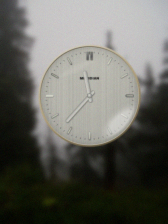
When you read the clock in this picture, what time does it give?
11:37
